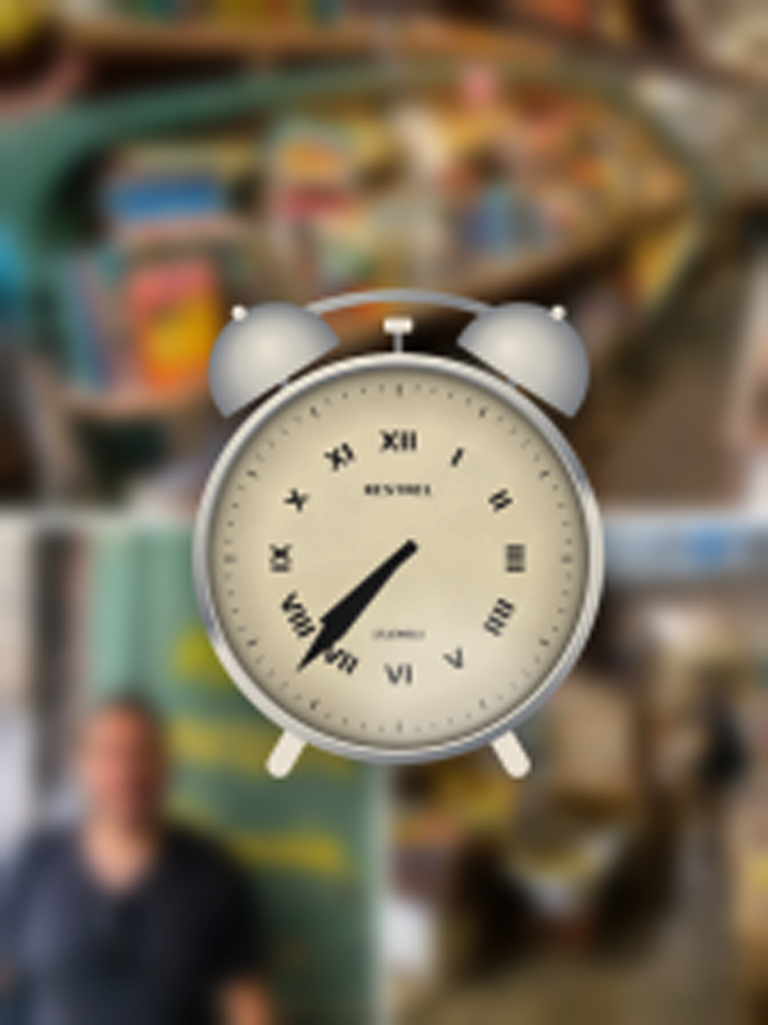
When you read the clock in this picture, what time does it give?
7:37
